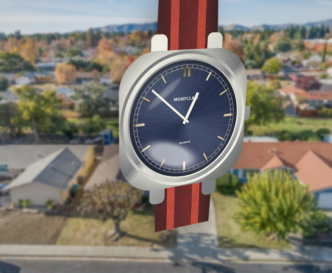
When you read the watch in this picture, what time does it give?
12:52
